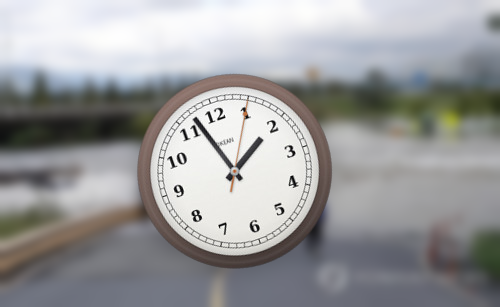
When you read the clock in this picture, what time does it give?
1:57:05
